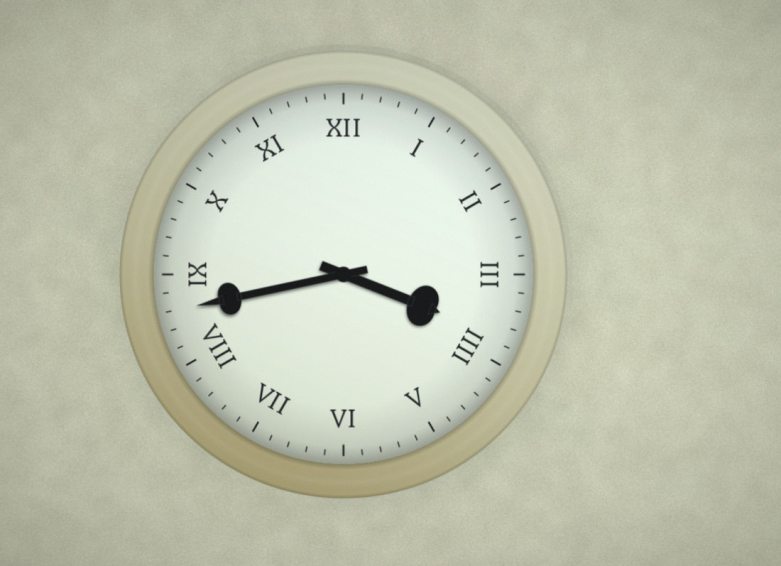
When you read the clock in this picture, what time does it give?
3:43
